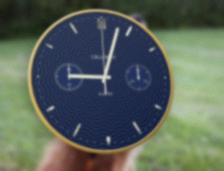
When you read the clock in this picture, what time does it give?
9:03
